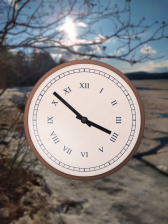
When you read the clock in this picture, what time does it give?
3:52
